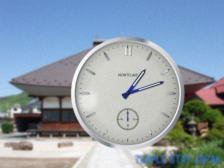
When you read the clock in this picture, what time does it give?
1:12
